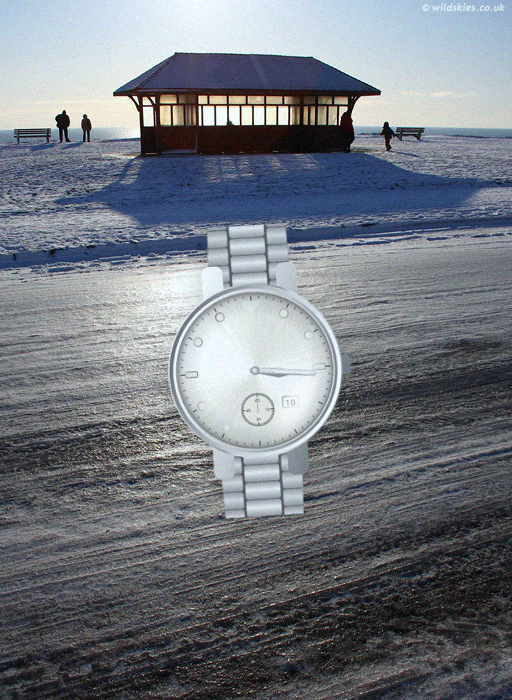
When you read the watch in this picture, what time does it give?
3:16
